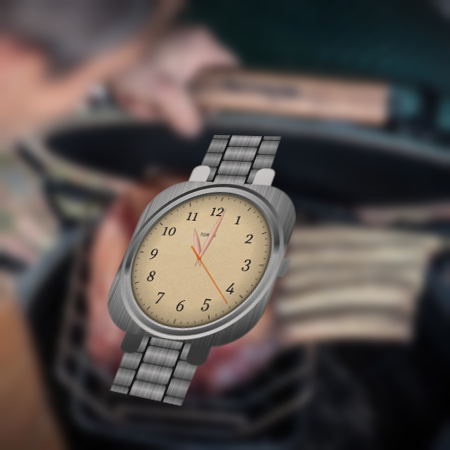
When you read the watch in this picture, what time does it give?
11:01:22
